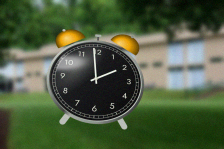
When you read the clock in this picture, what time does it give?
1:59
